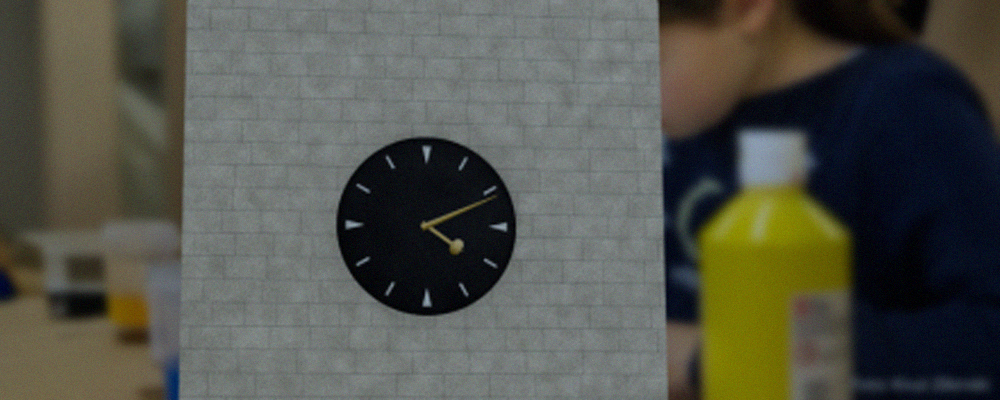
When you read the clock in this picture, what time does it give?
4:11
